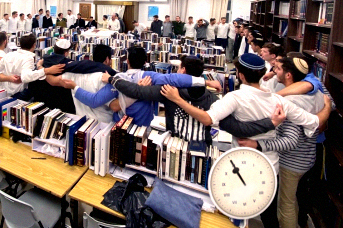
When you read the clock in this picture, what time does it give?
10:55
